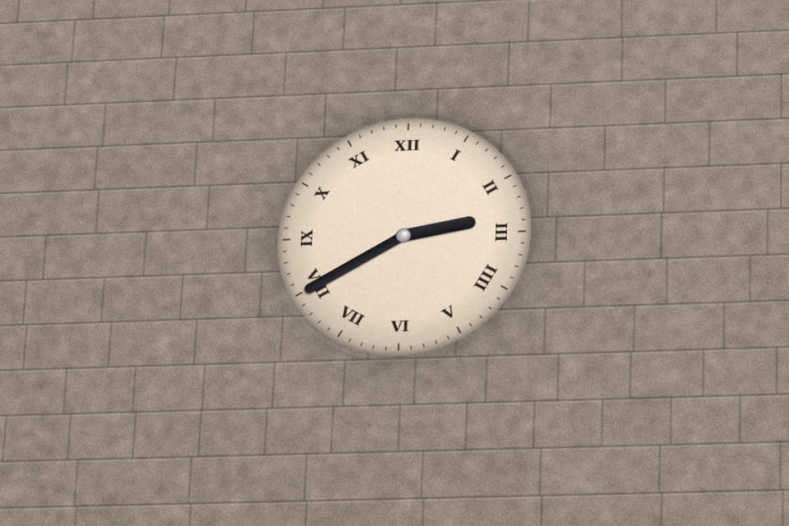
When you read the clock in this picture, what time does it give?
2:40
